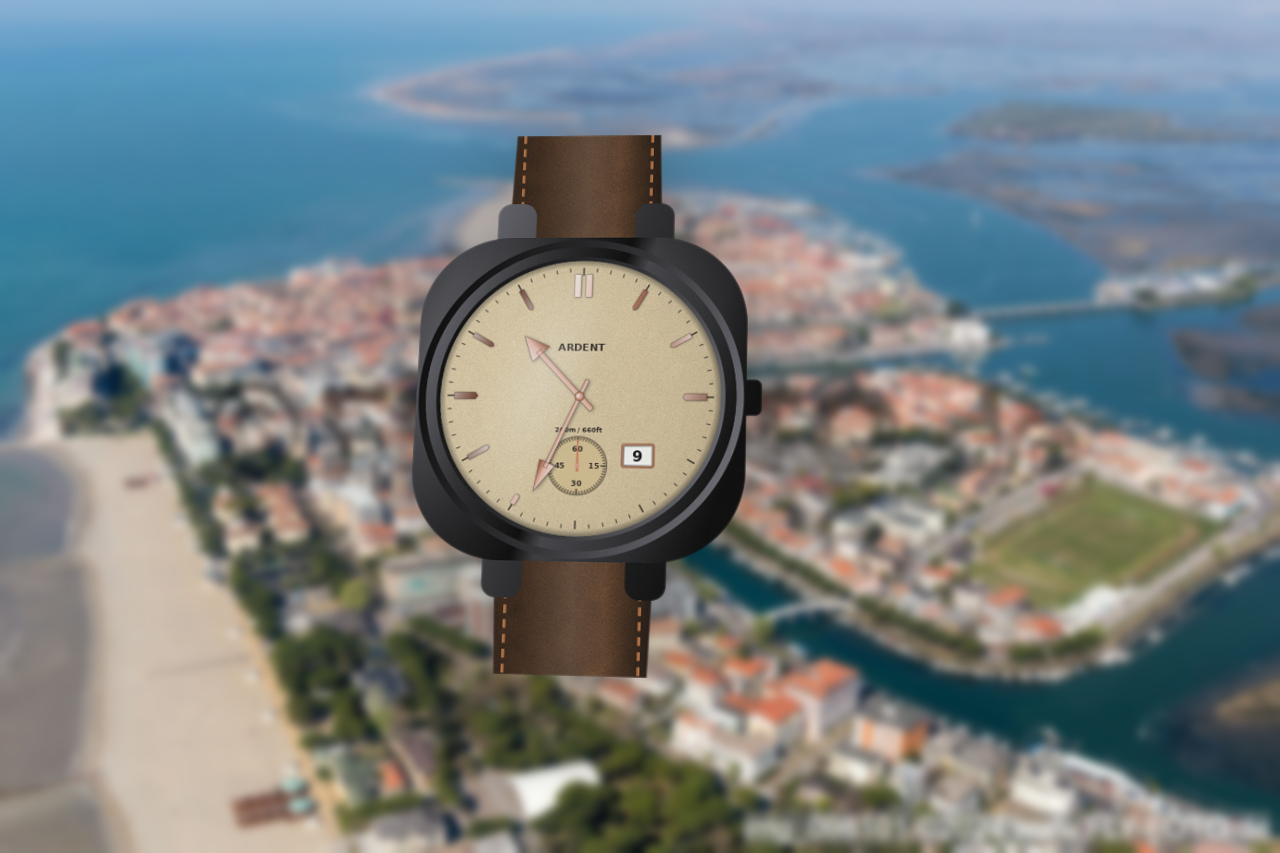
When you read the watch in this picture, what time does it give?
10:34
